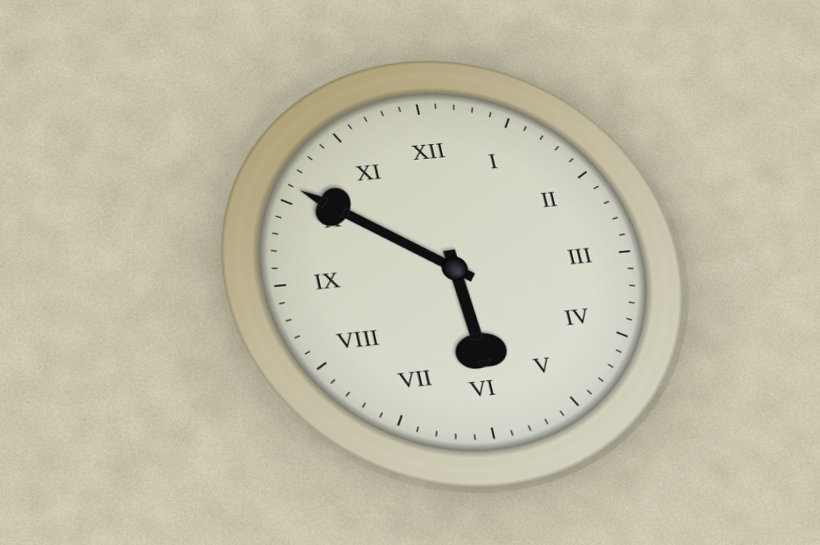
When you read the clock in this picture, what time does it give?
5:51
